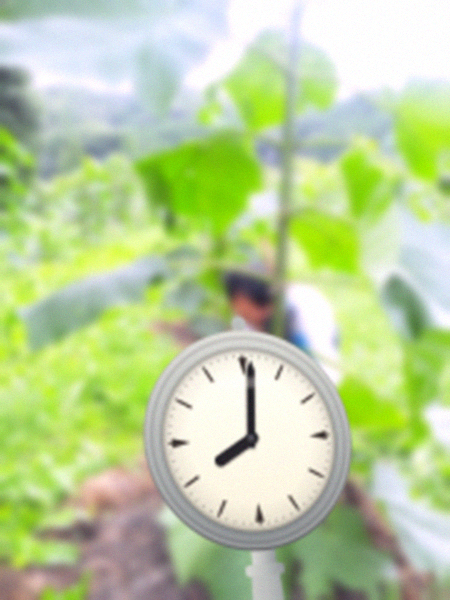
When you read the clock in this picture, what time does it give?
8:01
